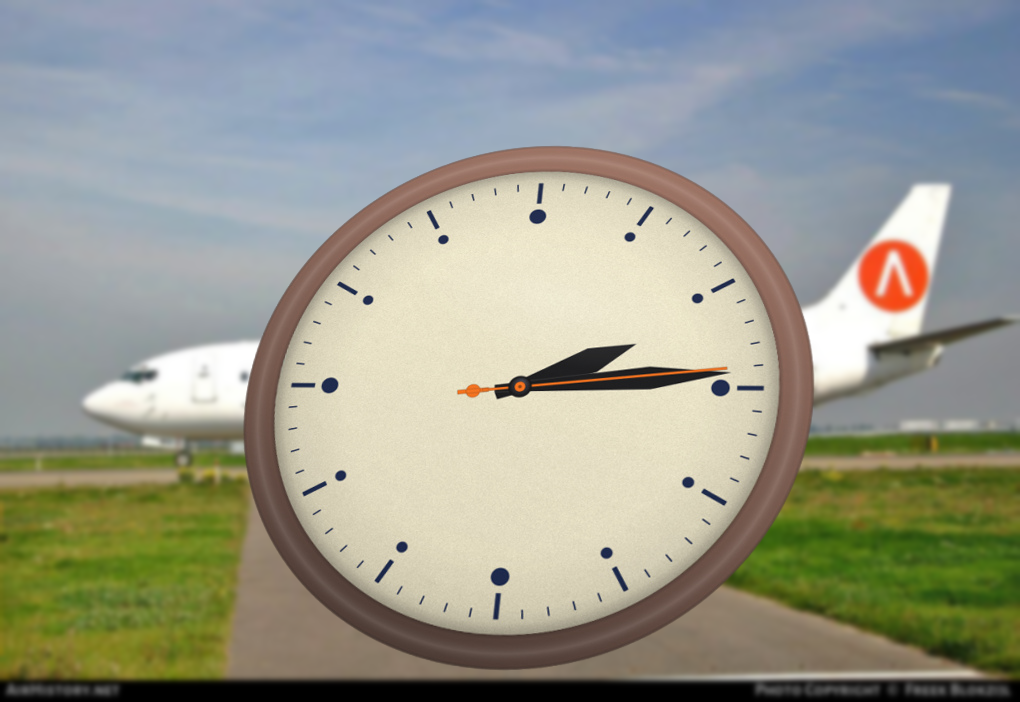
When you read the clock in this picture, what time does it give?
2:14:14
